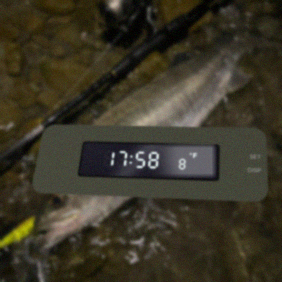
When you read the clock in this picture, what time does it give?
17:58
